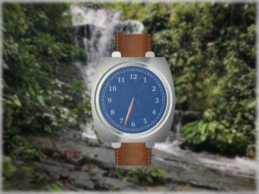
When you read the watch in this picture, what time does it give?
6:33
